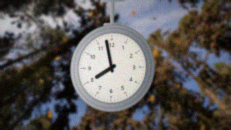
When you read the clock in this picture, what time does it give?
7:58
